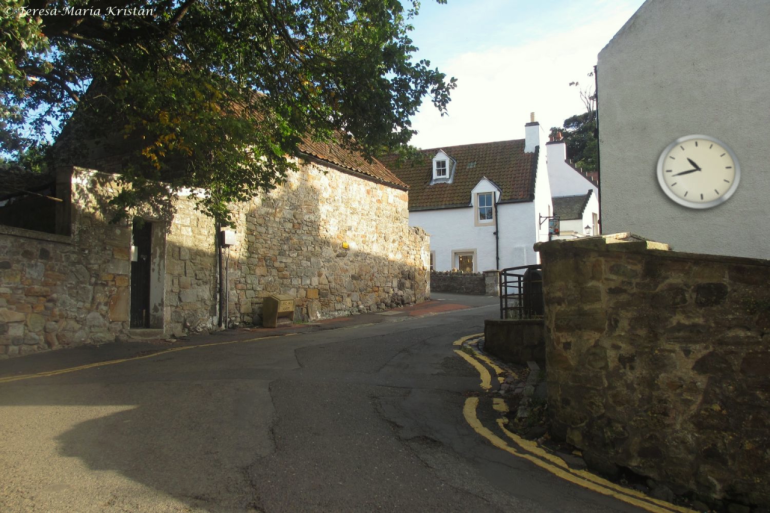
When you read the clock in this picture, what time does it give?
10:43
